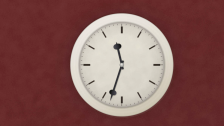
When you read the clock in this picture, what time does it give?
11:33
